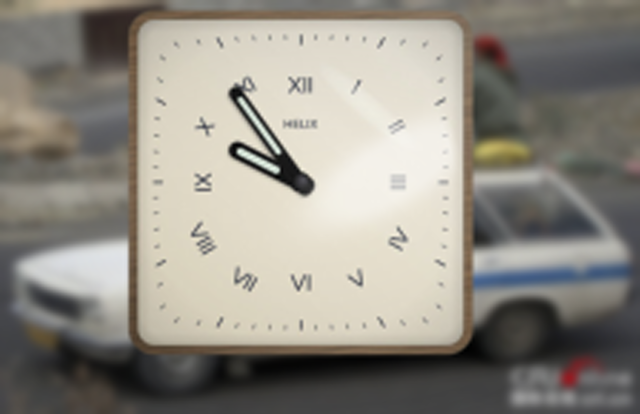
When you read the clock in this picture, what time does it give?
9:54
